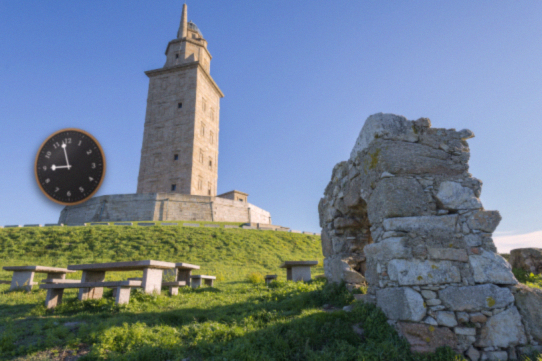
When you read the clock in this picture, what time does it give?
8:58
